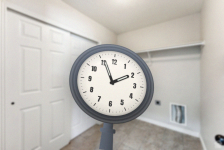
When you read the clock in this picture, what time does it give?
1:56
